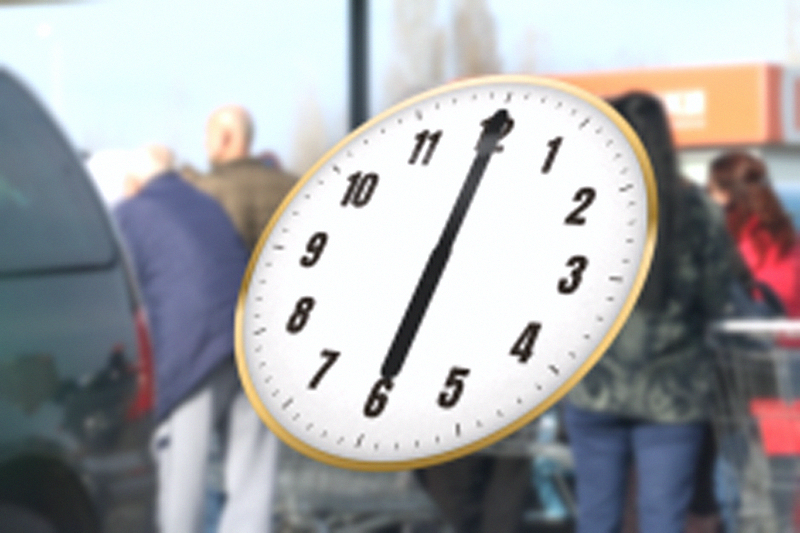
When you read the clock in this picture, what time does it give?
6:00
